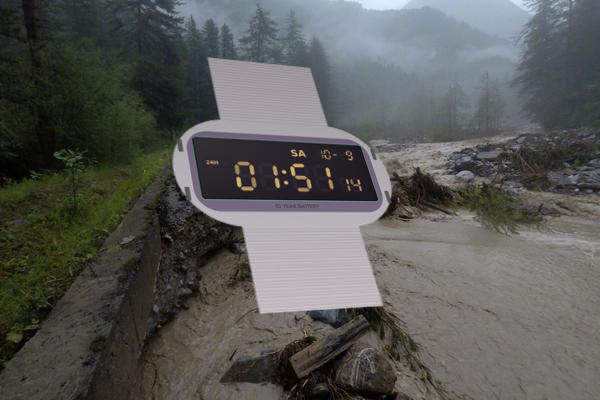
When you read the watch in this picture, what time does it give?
1:51:14
